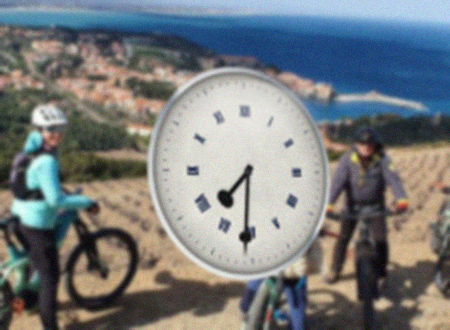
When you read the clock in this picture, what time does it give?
7:31
